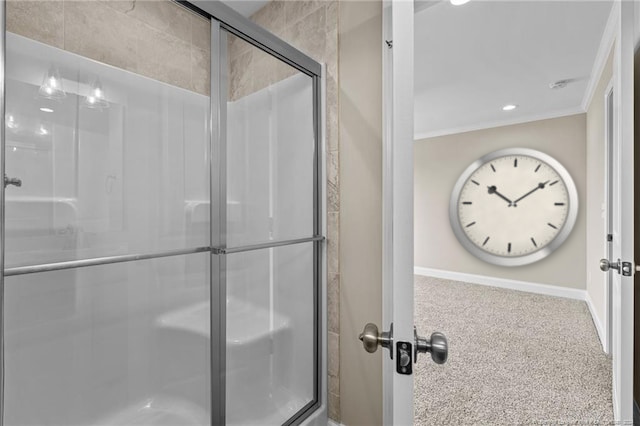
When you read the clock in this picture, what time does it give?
10:09
